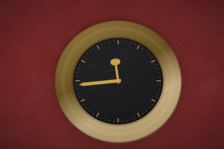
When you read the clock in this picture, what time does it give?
11:44
